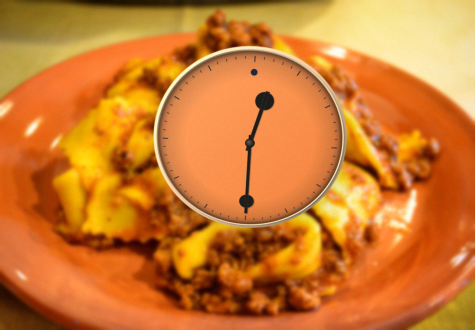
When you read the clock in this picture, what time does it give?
12:30
